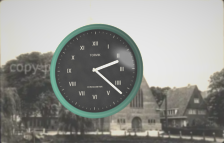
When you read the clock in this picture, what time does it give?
2:22
